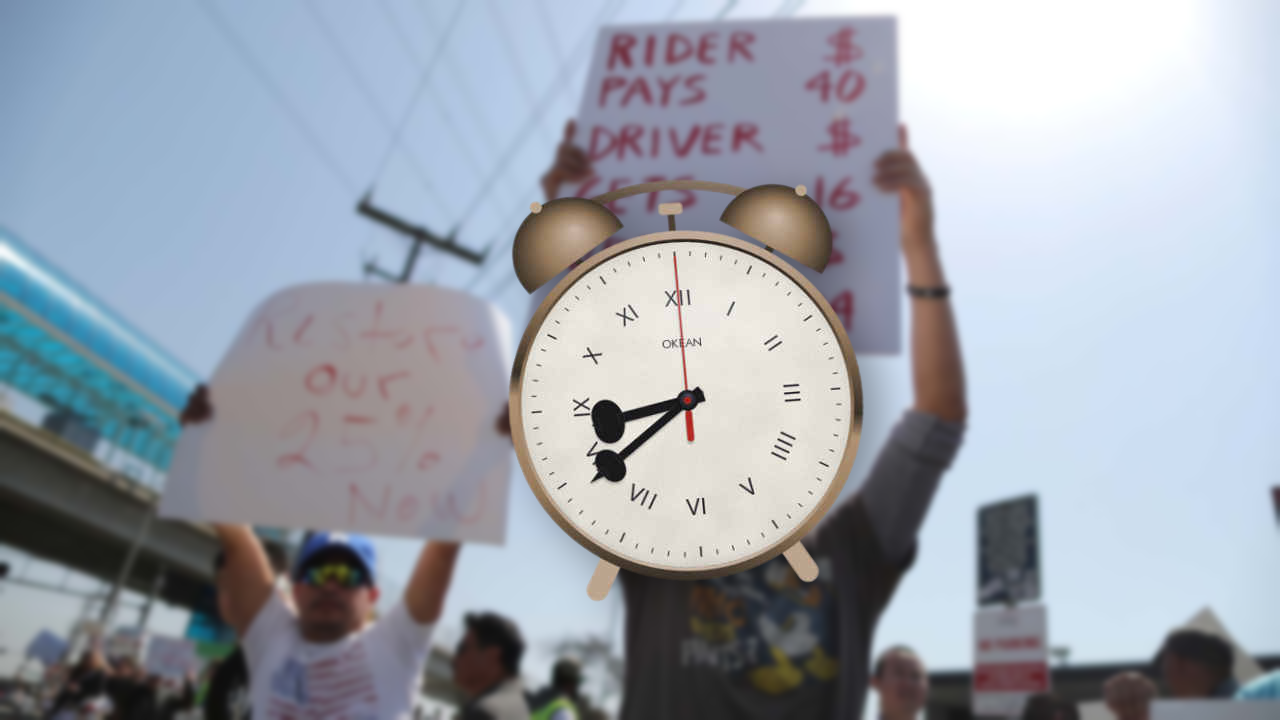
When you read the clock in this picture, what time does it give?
8:39:00
